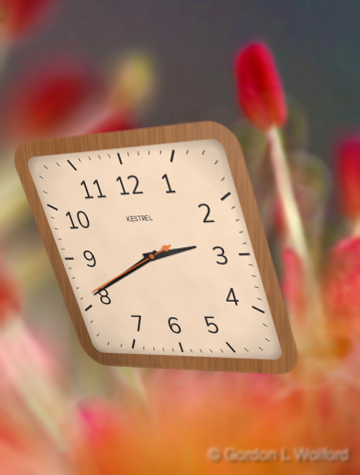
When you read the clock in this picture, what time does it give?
2:40:41
